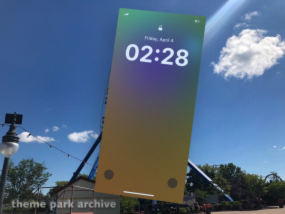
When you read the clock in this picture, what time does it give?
2:28
